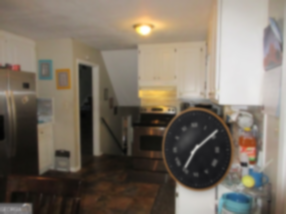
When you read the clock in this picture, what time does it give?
7:09
